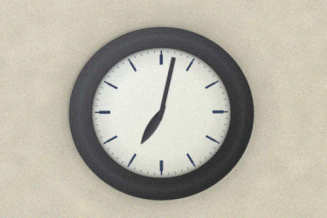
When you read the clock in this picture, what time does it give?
7:02
